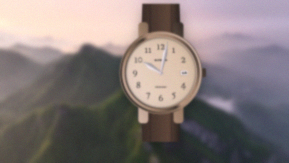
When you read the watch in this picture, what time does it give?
10:02
